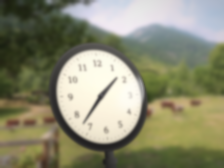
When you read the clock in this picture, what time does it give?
1:37
